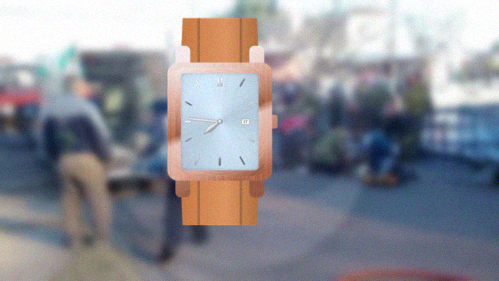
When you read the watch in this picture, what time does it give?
7:46
